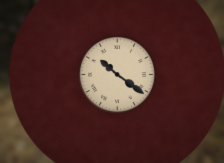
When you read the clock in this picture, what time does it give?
10:21
